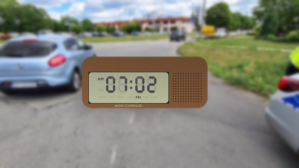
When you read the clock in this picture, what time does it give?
7:02
